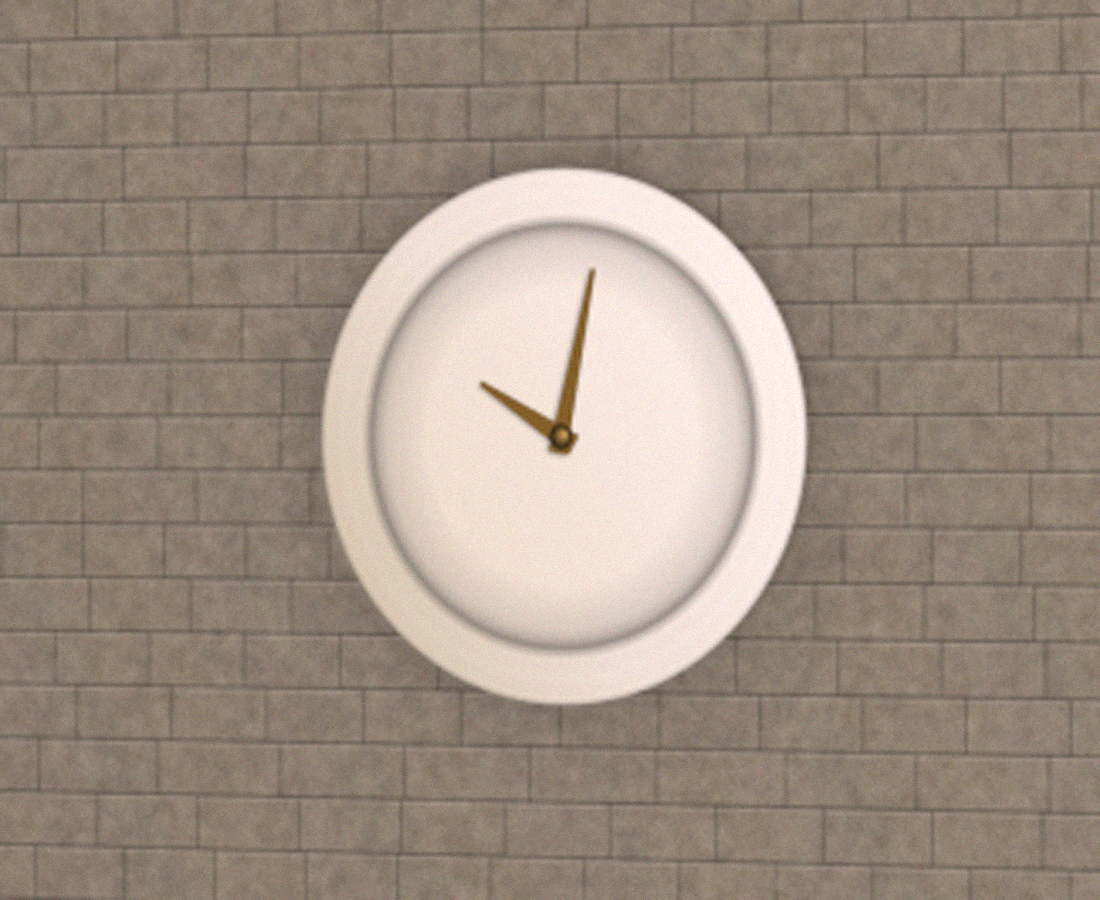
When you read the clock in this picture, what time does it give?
10:02
